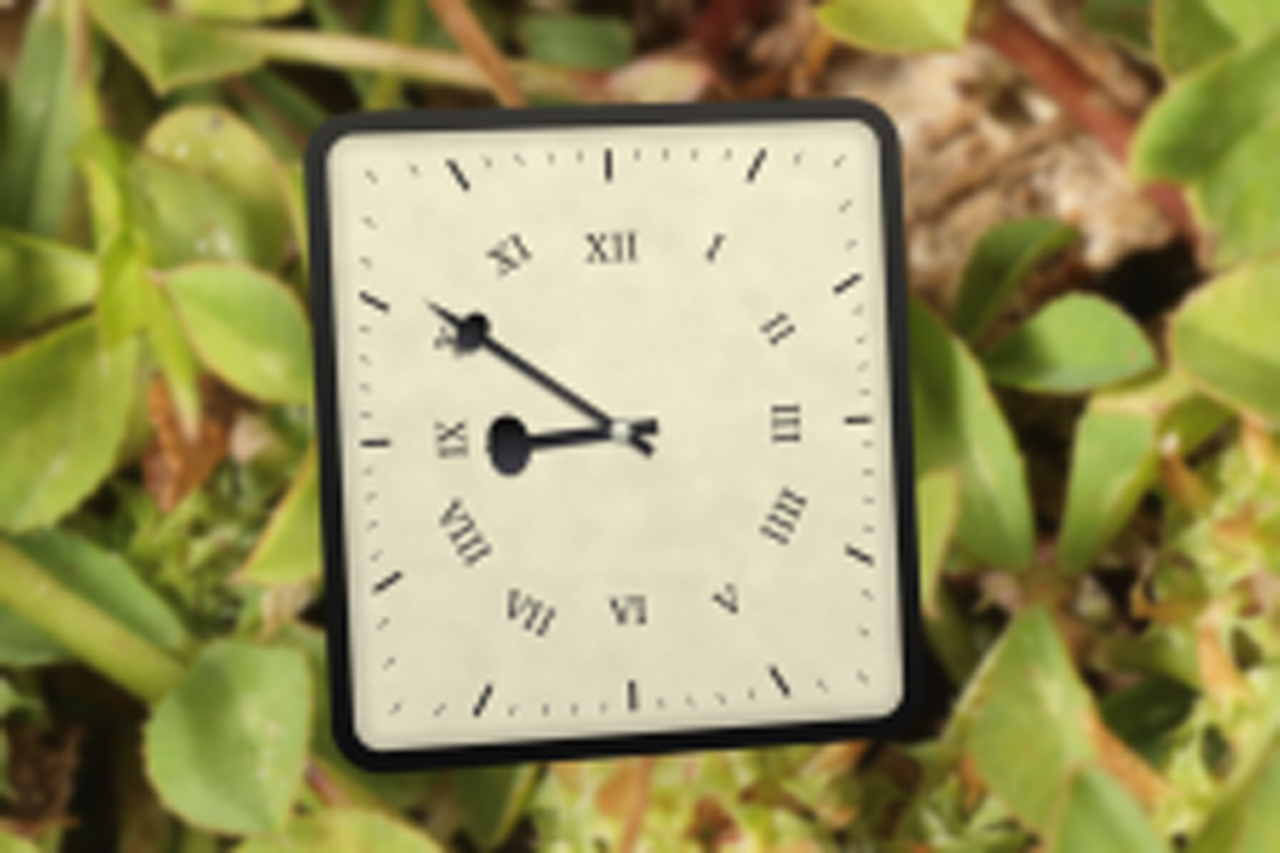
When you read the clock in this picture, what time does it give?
8:51
